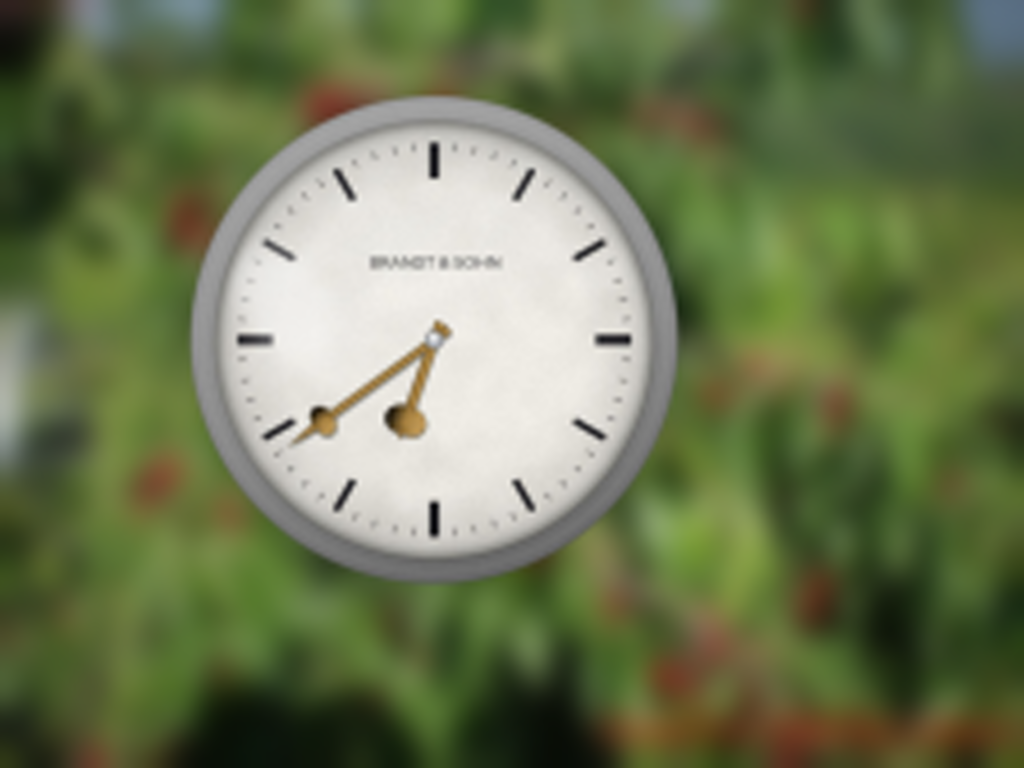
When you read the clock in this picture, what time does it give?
6:39
